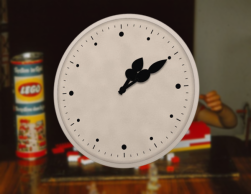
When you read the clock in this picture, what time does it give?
1:10
